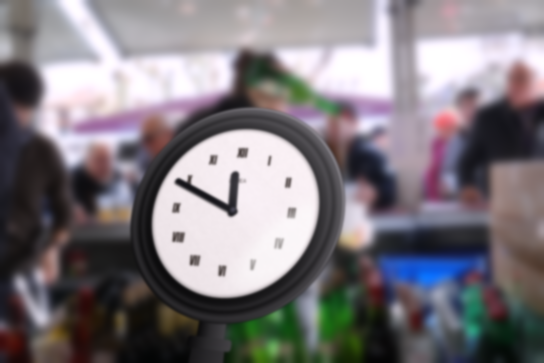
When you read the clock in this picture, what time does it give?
11:49
